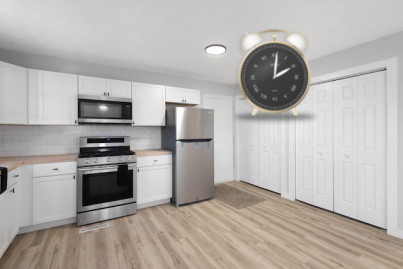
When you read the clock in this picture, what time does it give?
2:01
